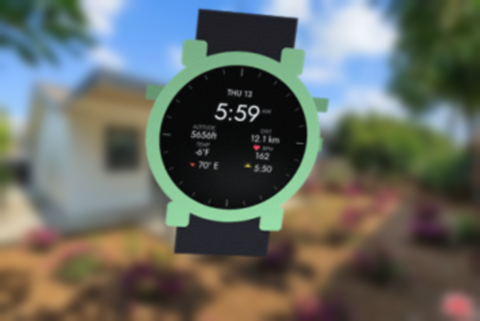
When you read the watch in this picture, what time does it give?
5:59
